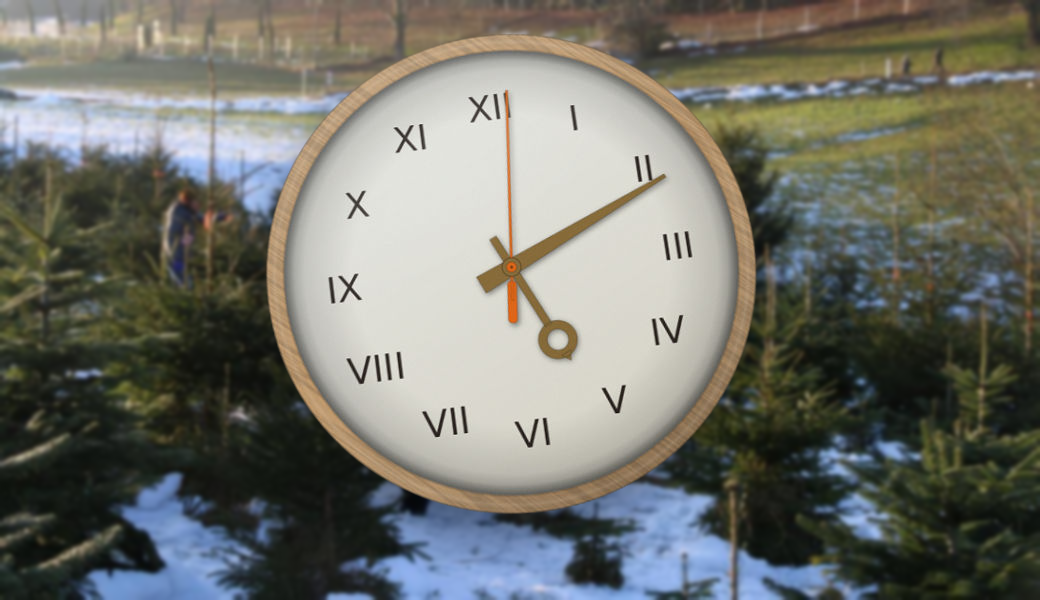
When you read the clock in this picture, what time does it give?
5:11:01
